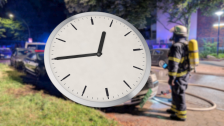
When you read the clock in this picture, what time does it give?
12:45
